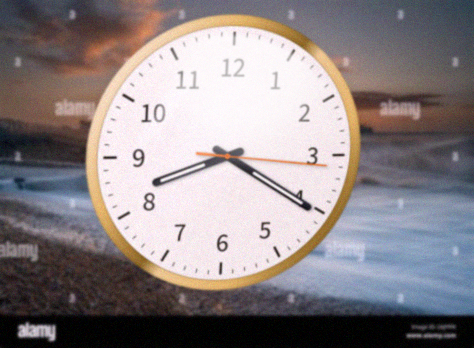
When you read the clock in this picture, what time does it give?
8:20:16
